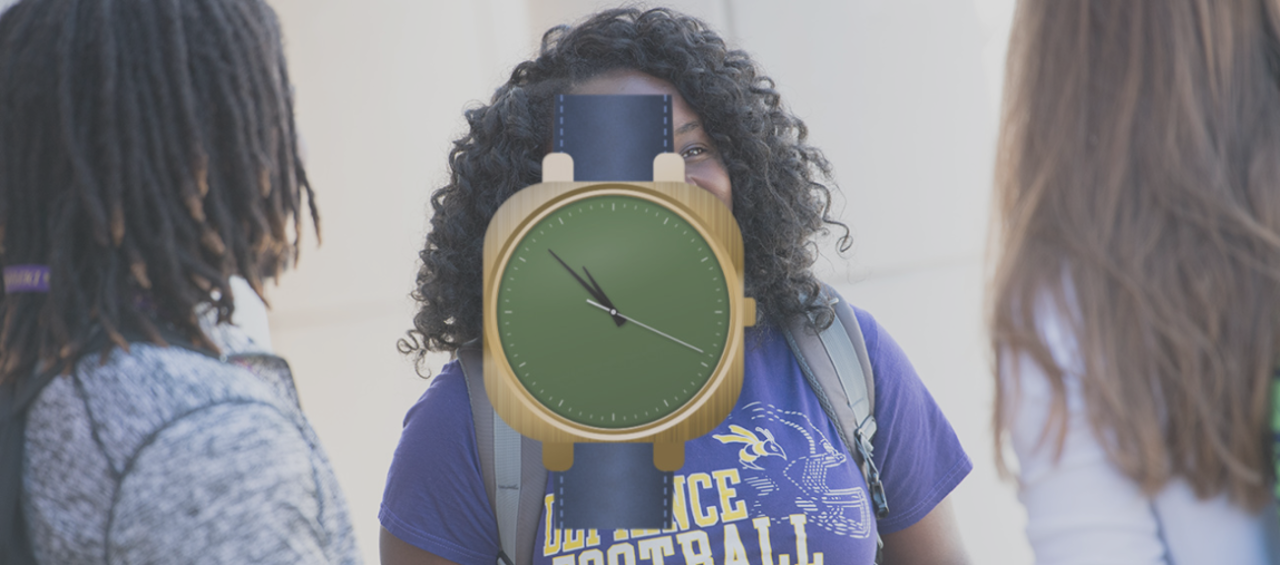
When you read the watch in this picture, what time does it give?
10:52:19
